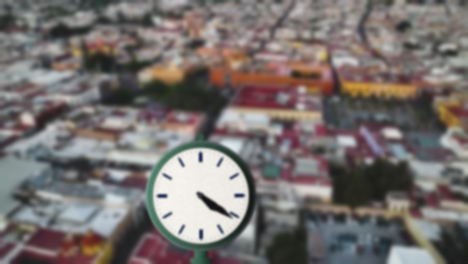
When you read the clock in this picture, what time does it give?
4:21
